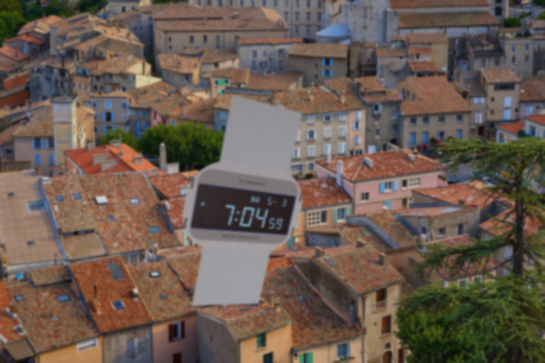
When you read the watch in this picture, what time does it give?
7:04
